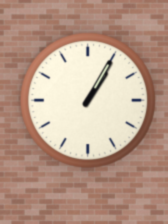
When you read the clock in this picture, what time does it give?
1:05
